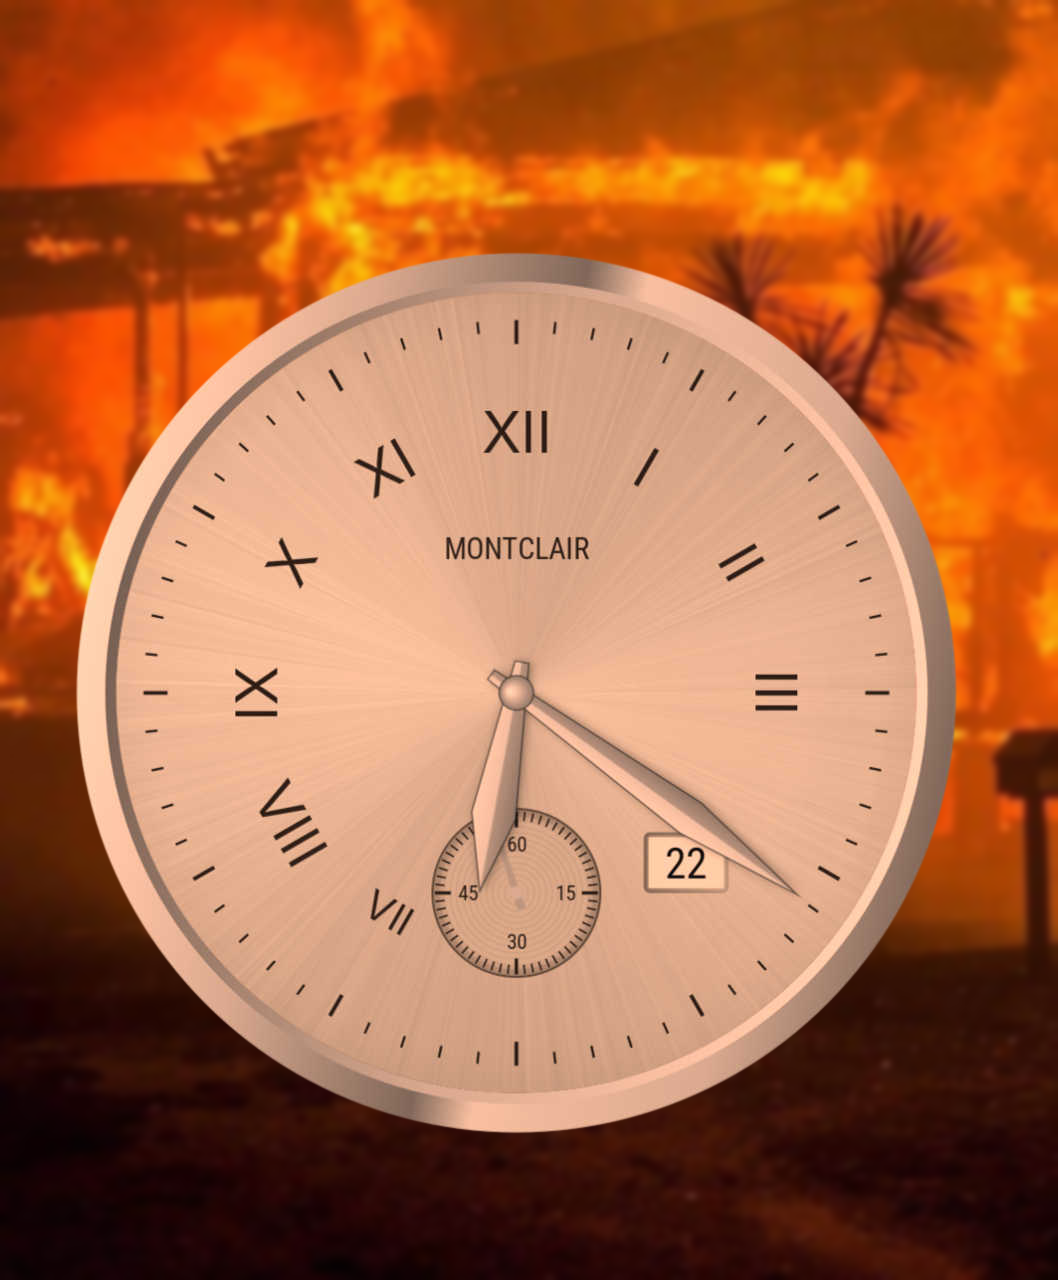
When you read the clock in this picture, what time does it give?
6:20:57
